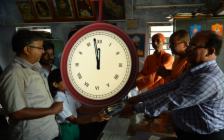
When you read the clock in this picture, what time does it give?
11:58
